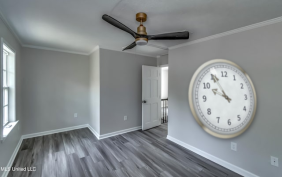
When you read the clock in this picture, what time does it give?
9:55
